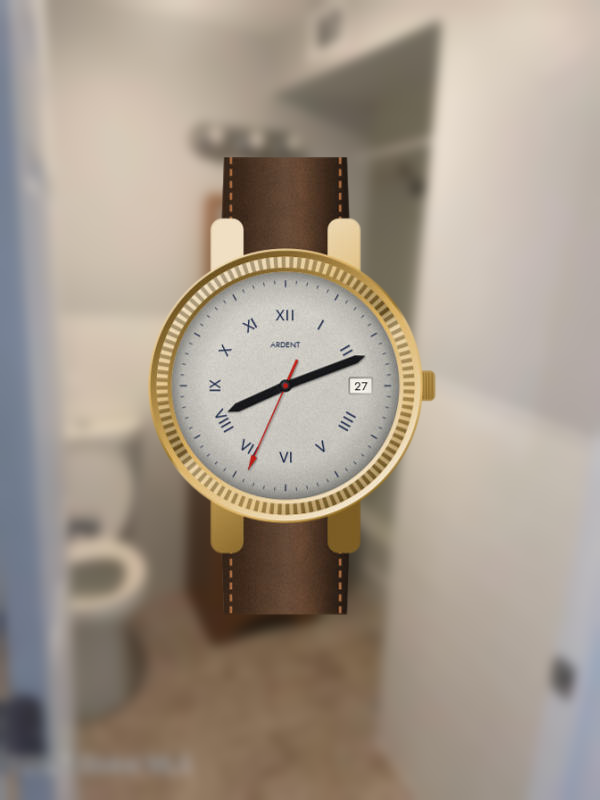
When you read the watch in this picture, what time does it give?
8:11:34
